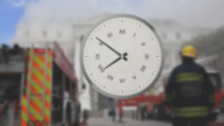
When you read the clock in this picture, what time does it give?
7:51
